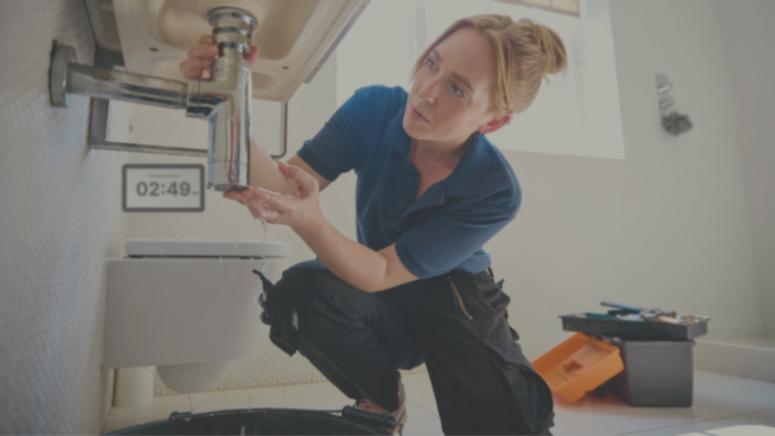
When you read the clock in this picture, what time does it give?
2:49
